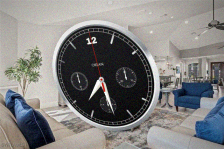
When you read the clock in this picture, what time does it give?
7:29
